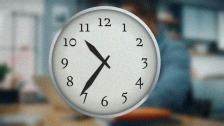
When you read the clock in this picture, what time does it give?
10:36
